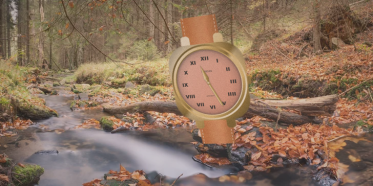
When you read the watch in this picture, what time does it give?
11:26
